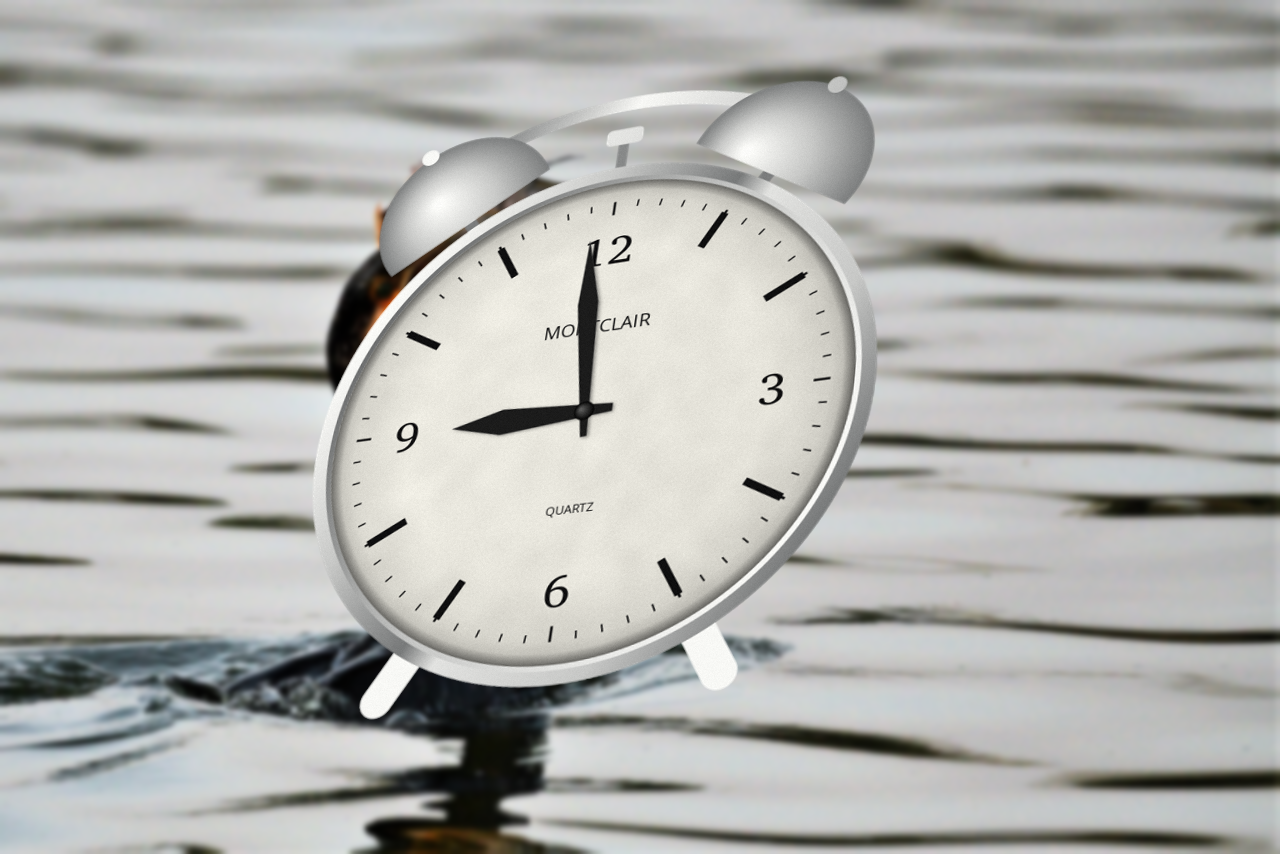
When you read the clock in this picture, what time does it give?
8:59
